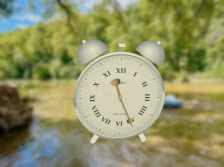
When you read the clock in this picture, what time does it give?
11:26
